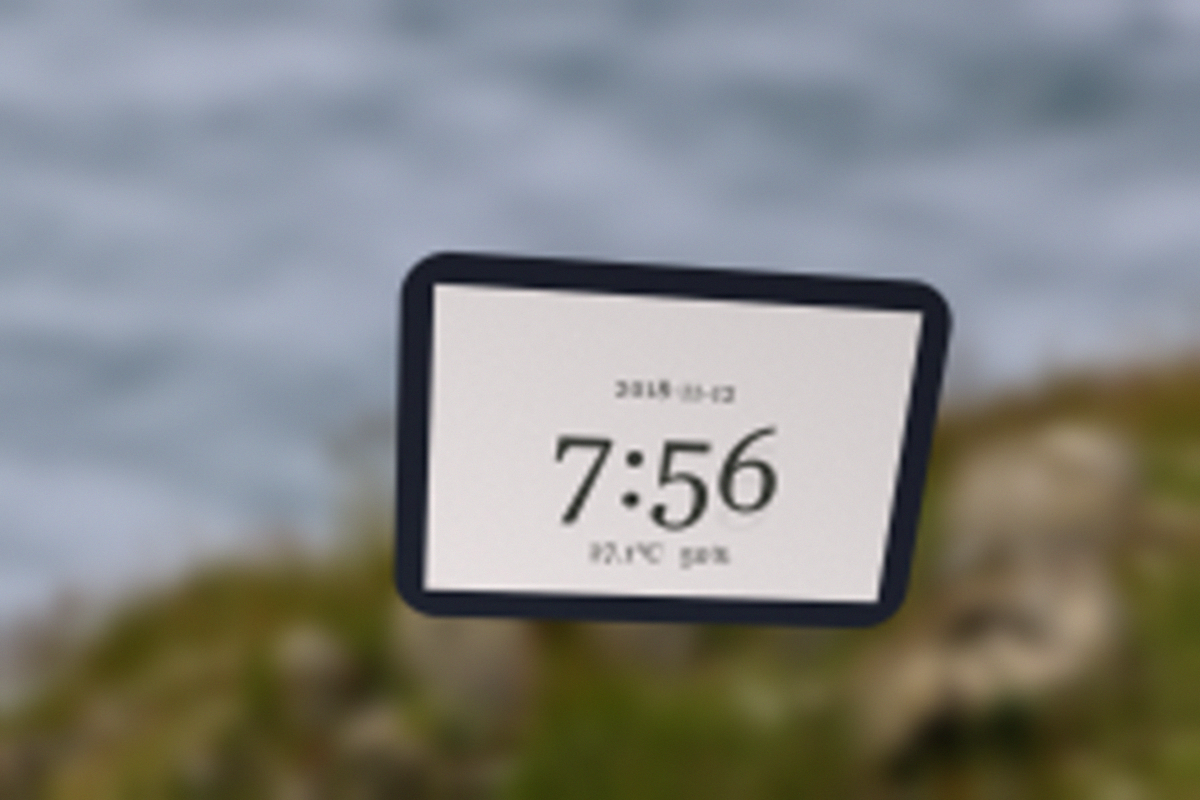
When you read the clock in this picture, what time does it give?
7:56
